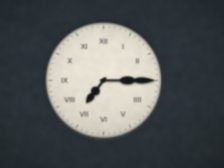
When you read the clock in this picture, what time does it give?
7:15
